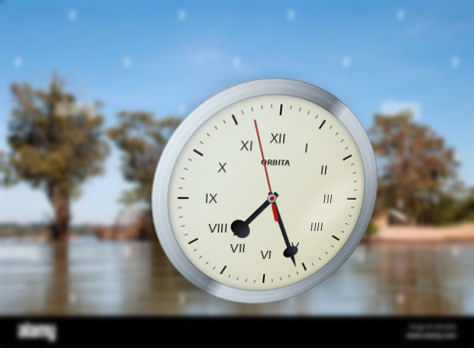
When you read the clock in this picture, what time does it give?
7:25:57
